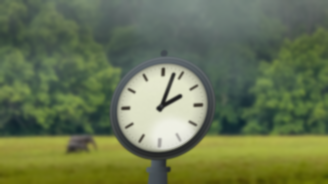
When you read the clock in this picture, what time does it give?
2:03
